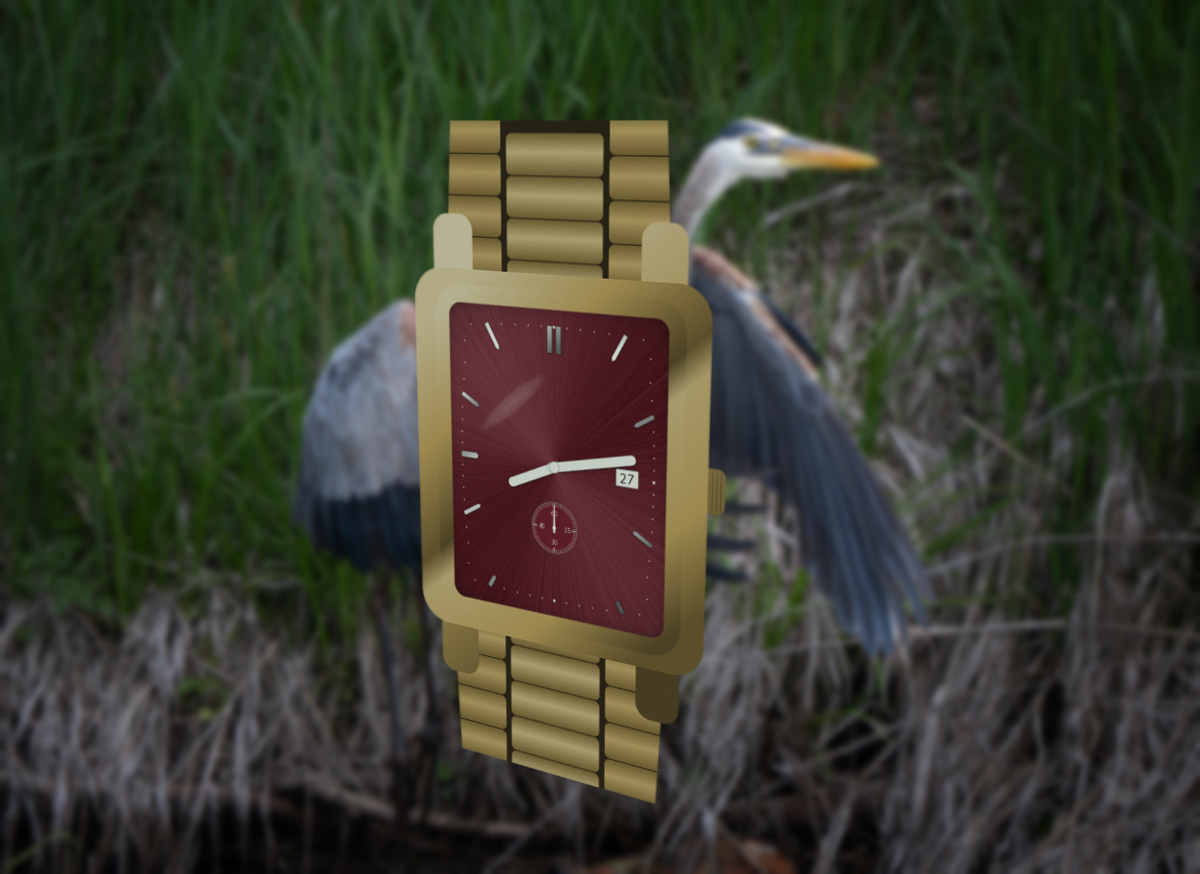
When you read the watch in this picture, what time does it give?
8:13
